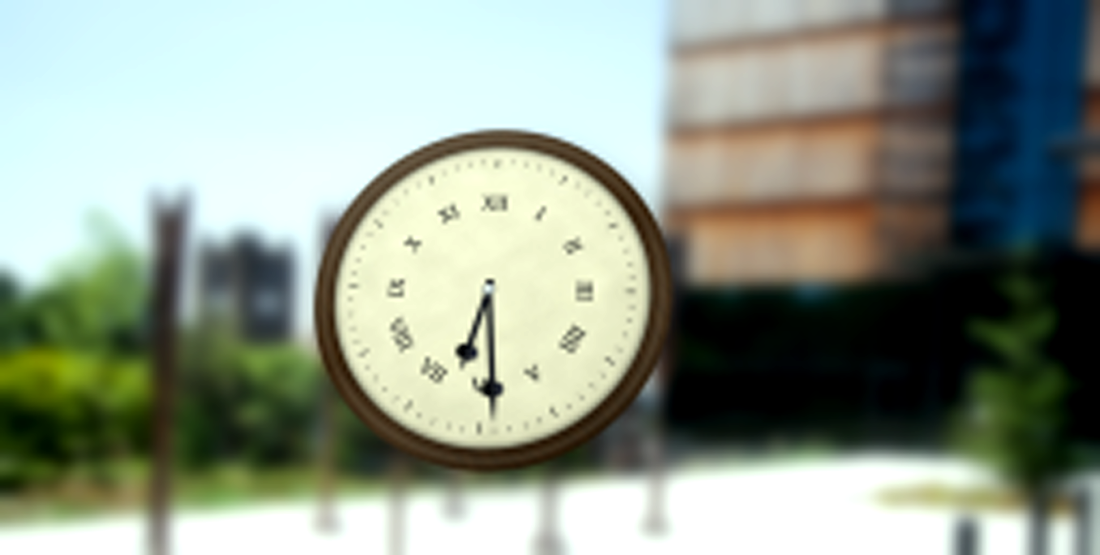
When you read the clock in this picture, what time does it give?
6:29
